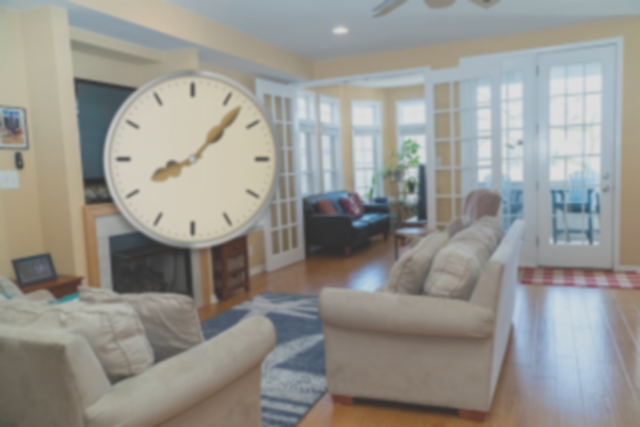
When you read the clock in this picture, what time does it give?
8:07
